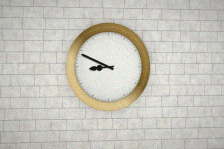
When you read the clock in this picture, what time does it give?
8:49
